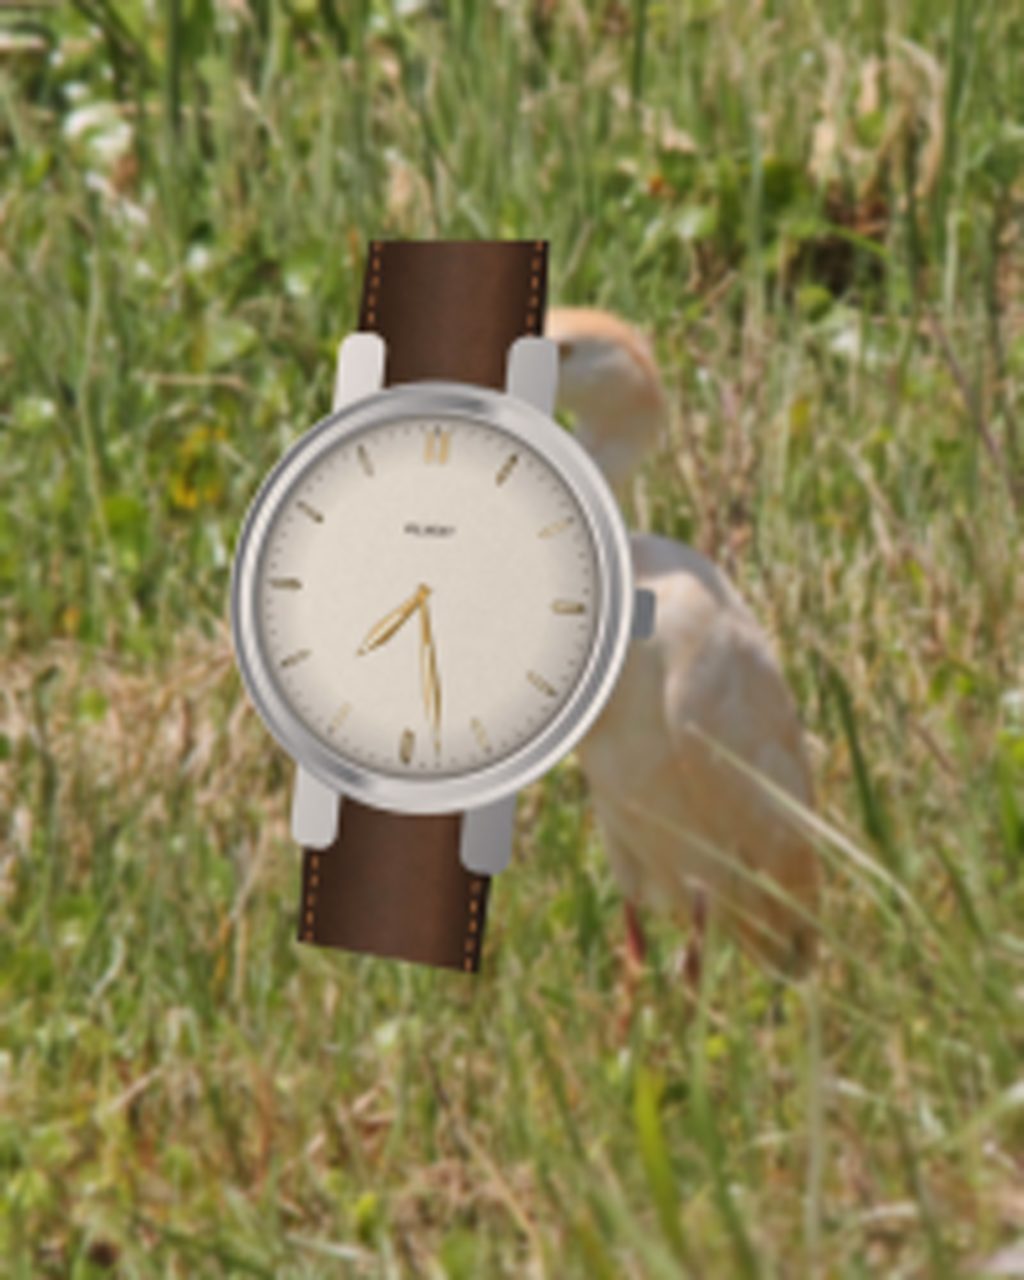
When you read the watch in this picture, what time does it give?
7:28
